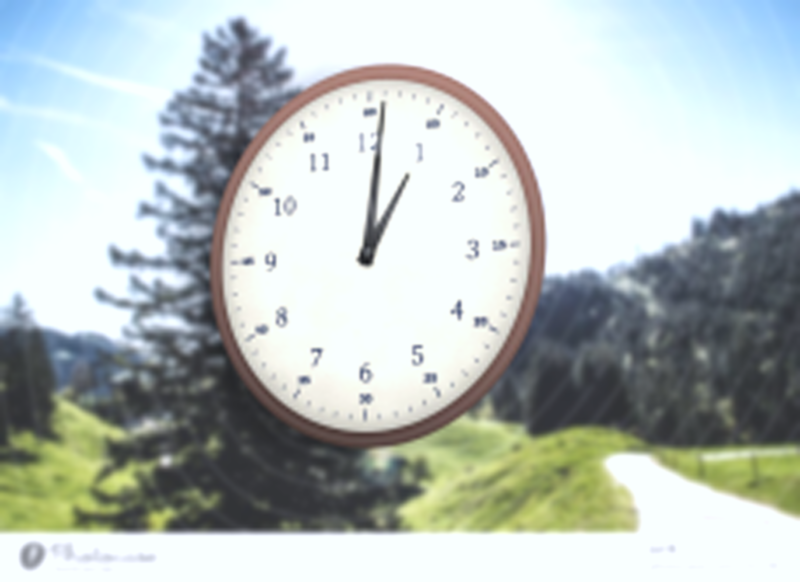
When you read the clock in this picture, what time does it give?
1:01
